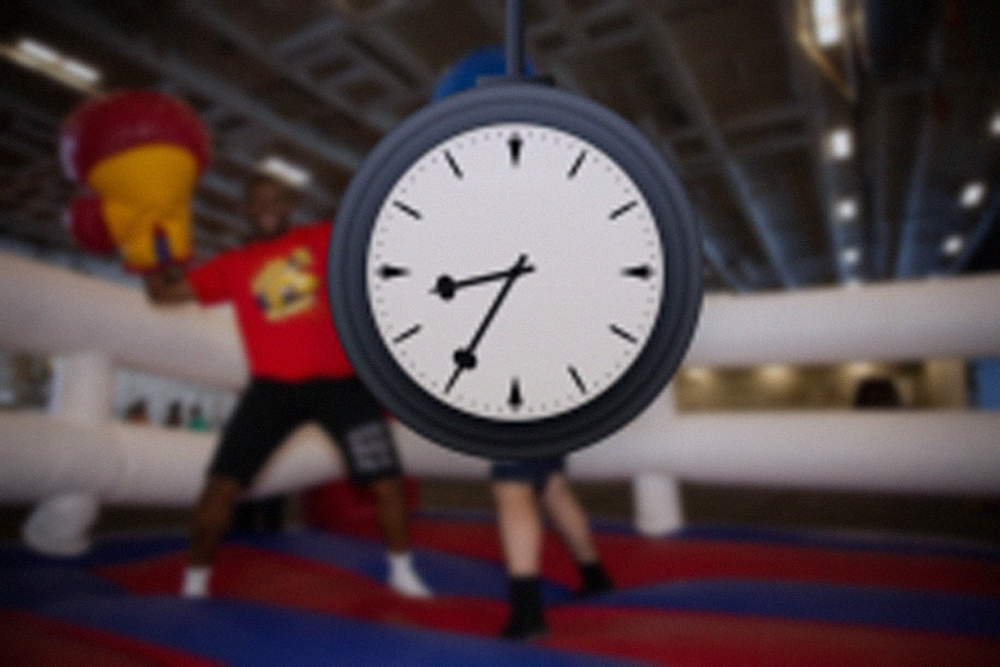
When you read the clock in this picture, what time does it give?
8:35
